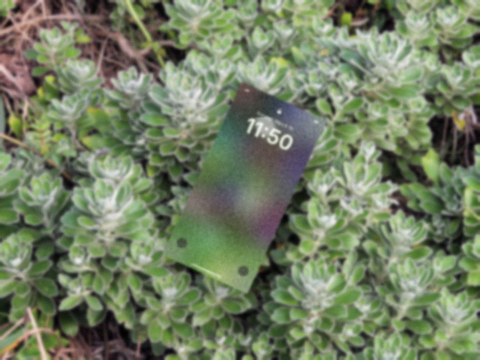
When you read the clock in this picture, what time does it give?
11:50
